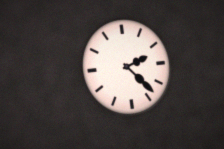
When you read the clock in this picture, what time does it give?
2:23
